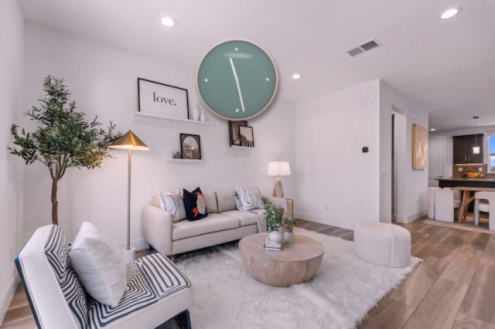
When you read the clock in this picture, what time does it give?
11:28
